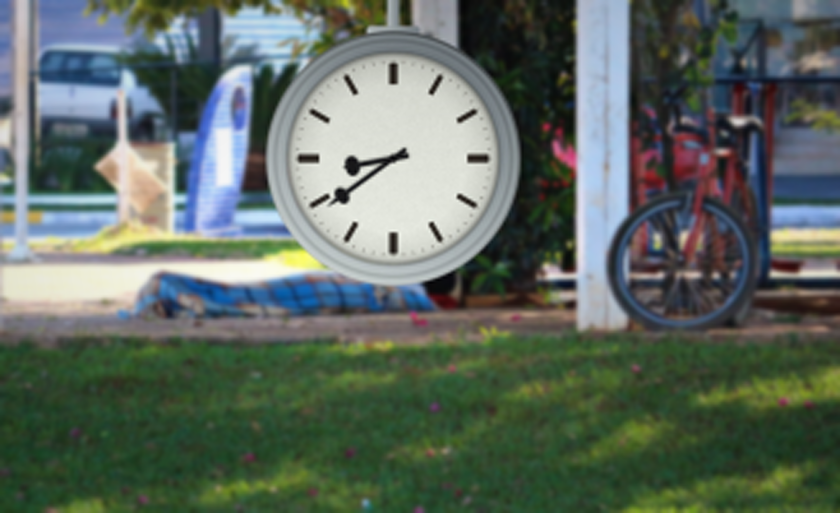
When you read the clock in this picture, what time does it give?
8:39
